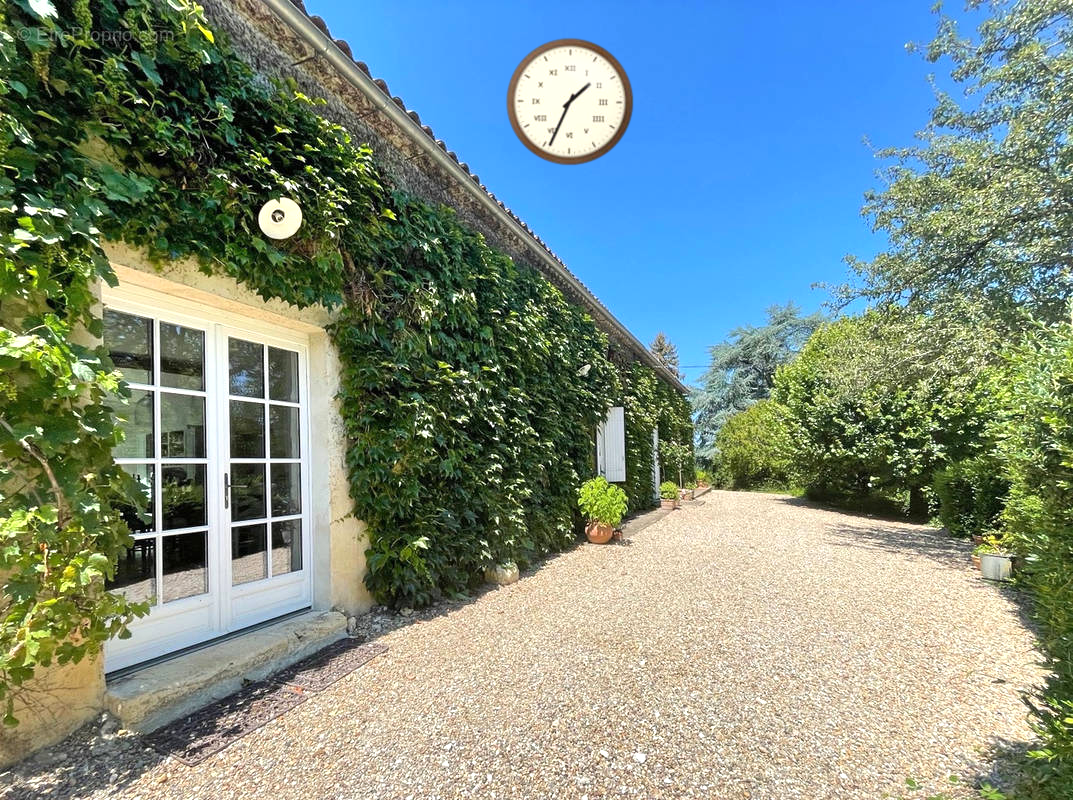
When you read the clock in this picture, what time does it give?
1:34
